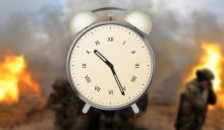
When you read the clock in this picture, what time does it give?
10:26
